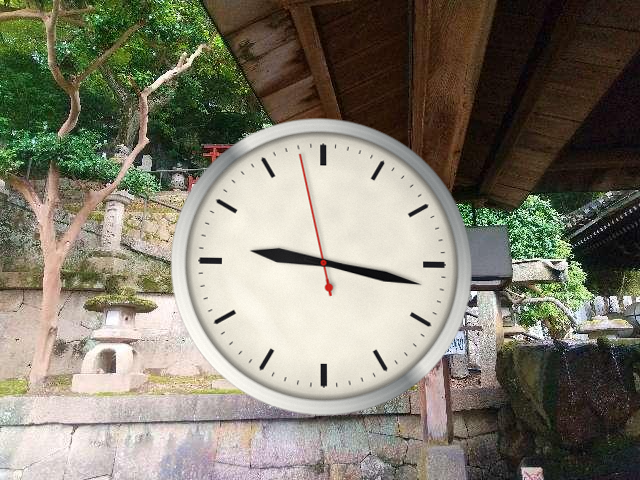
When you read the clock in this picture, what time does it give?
9:16:58
